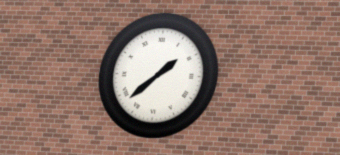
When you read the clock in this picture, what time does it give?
1:38
